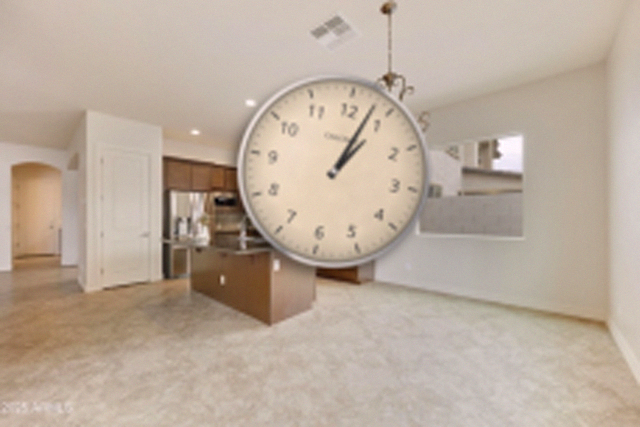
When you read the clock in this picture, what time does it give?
1:03
